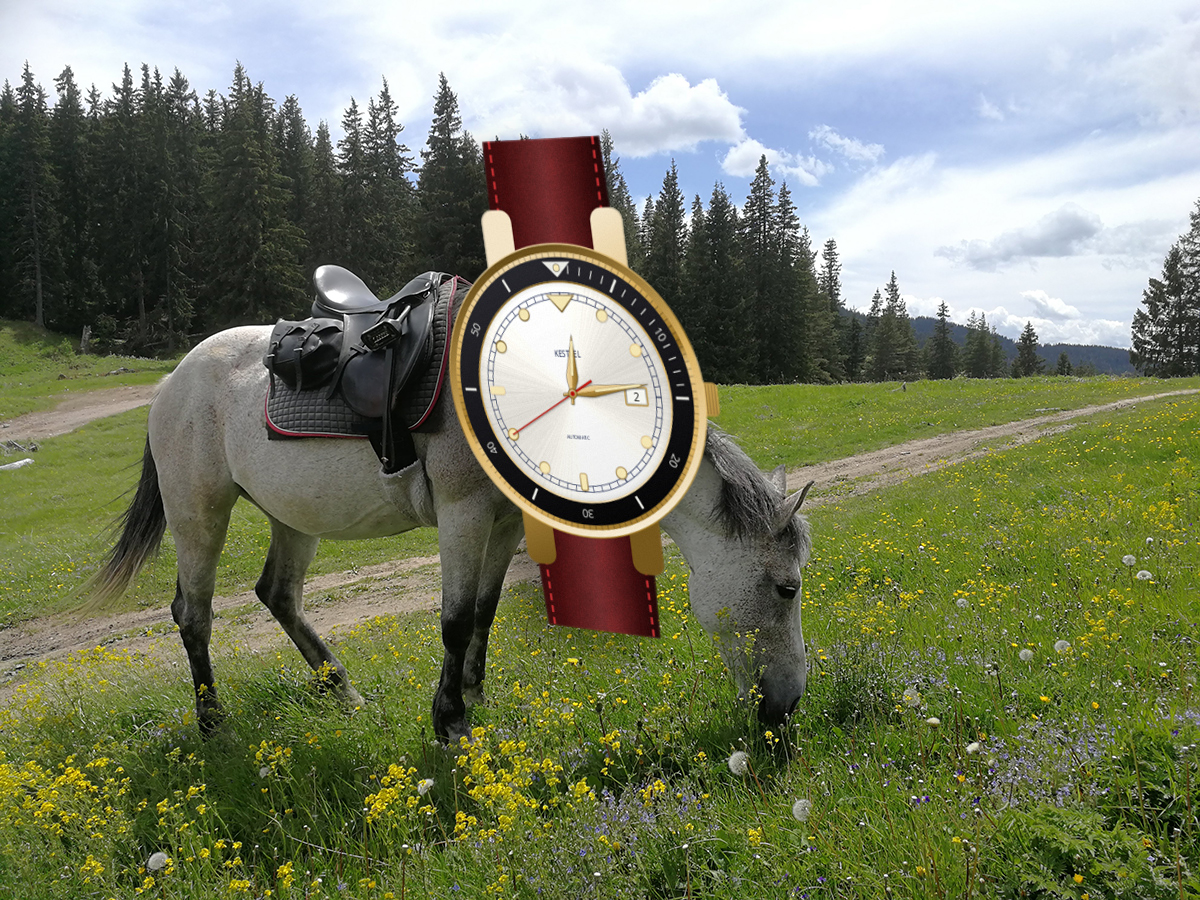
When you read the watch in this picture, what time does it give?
12:13:40
